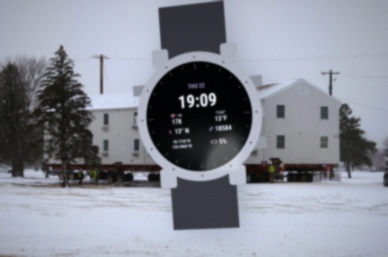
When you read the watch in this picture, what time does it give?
19:09
